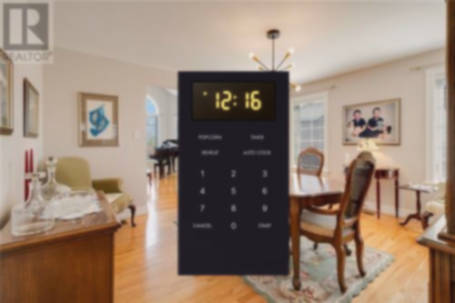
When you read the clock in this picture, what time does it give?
12:16
